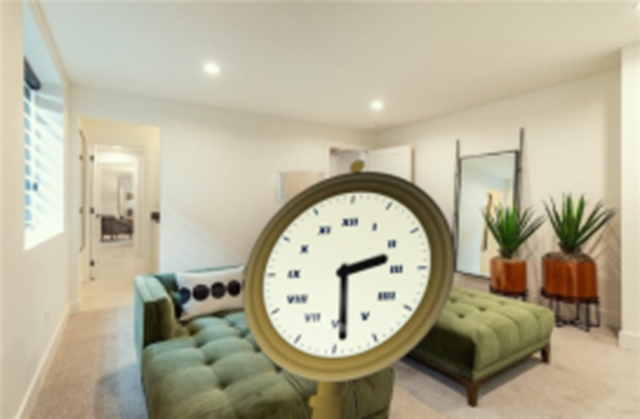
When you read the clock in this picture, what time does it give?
2:29
